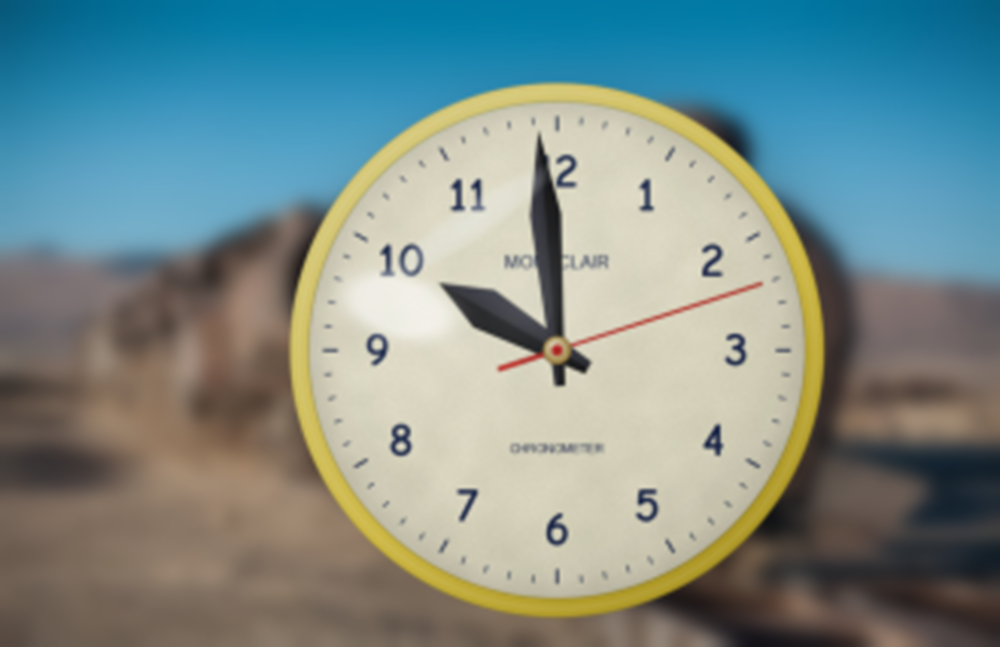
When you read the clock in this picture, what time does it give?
9:59:12
